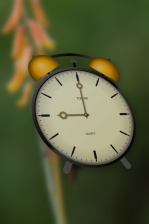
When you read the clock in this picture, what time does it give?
9:00
